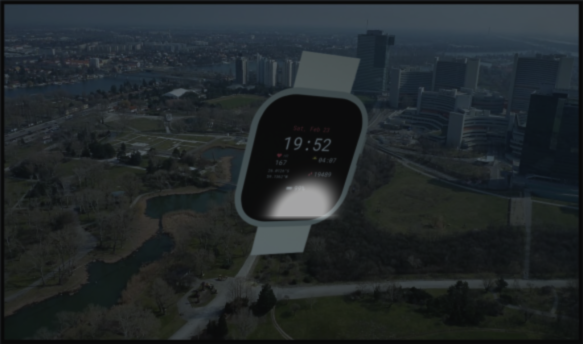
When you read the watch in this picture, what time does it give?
19:52
